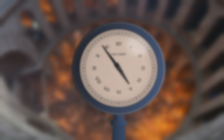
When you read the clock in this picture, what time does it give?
4:54
